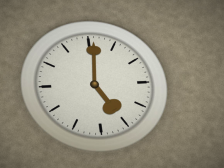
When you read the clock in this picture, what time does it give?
5:01
